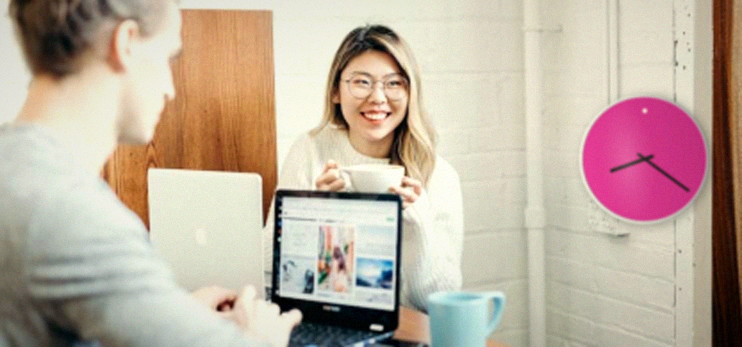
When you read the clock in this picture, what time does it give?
8:21
